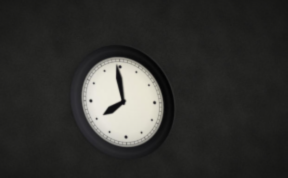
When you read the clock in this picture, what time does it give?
7:59
